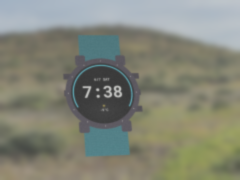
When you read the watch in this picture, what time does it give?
7:38
